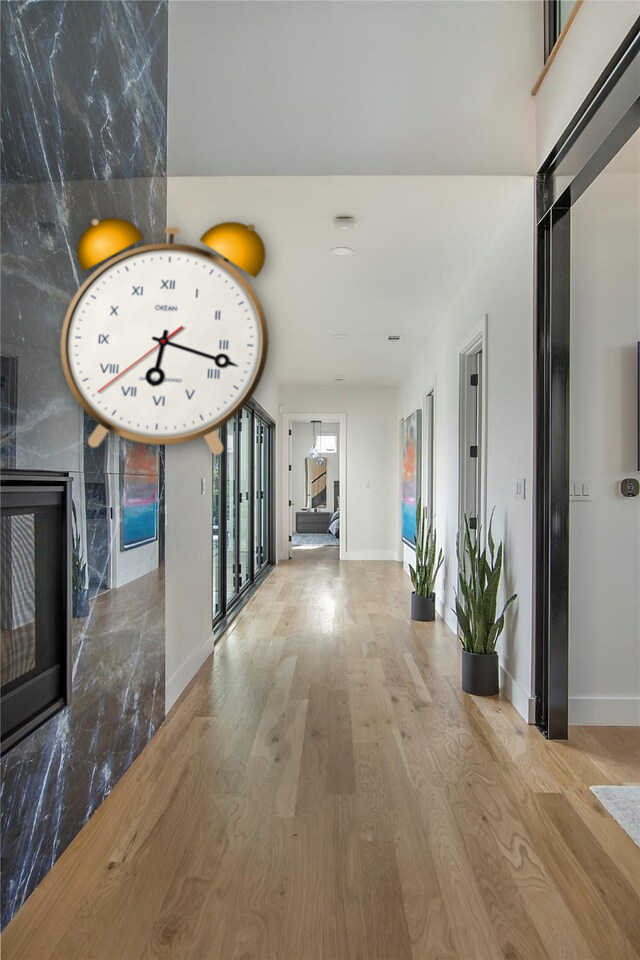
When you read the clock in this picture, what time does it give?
6:17:38
